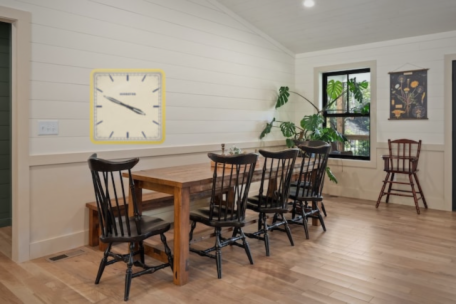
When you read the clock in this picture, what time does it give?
3:49
